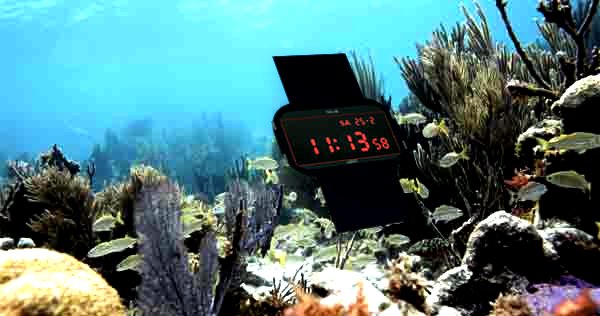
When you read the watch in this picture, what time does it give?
11:13:58
